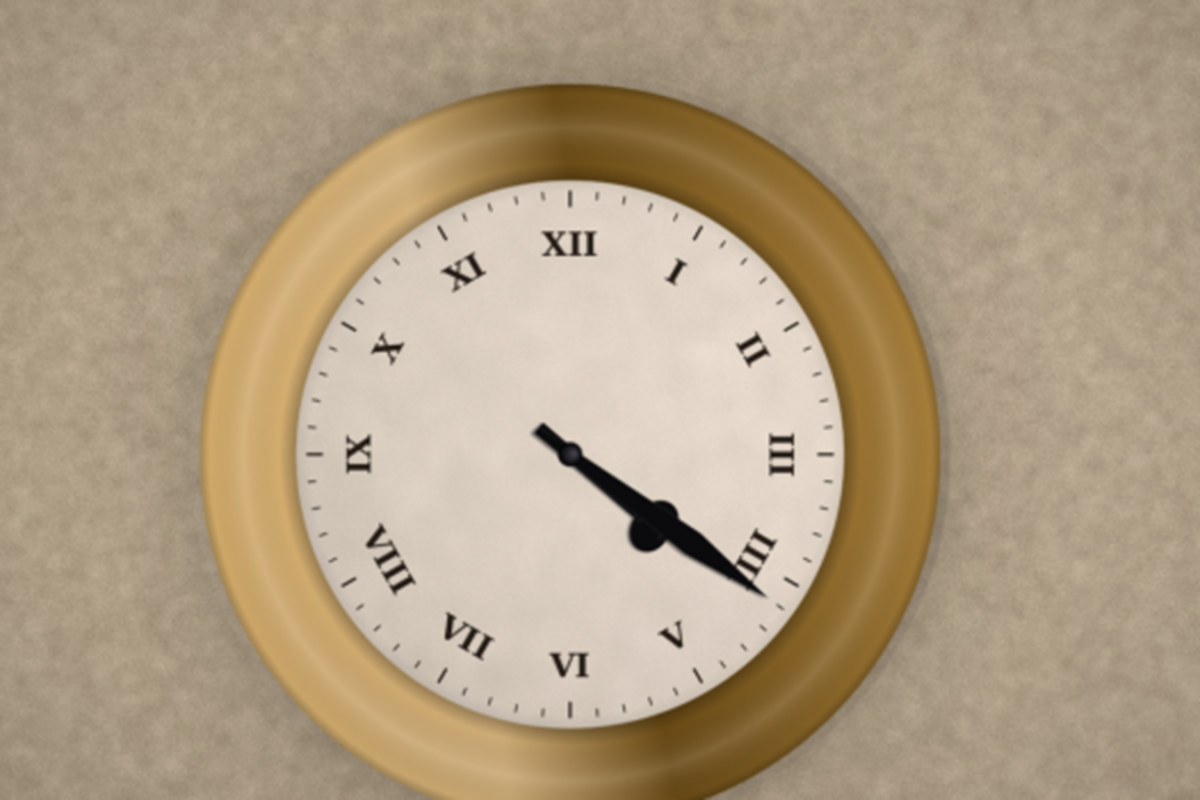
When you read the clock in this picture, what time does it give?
4:21
